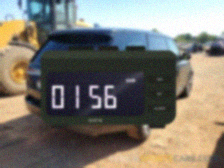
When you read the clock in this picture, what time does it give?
1:56
